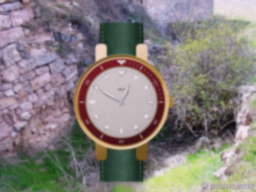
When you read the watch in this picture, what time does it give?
12:50
